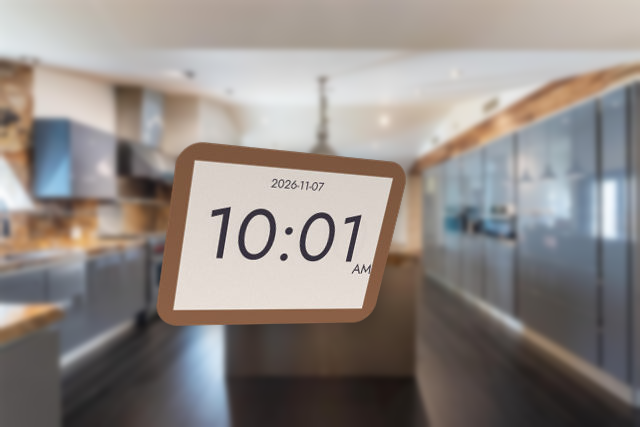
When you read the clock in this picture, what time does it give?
10:01
